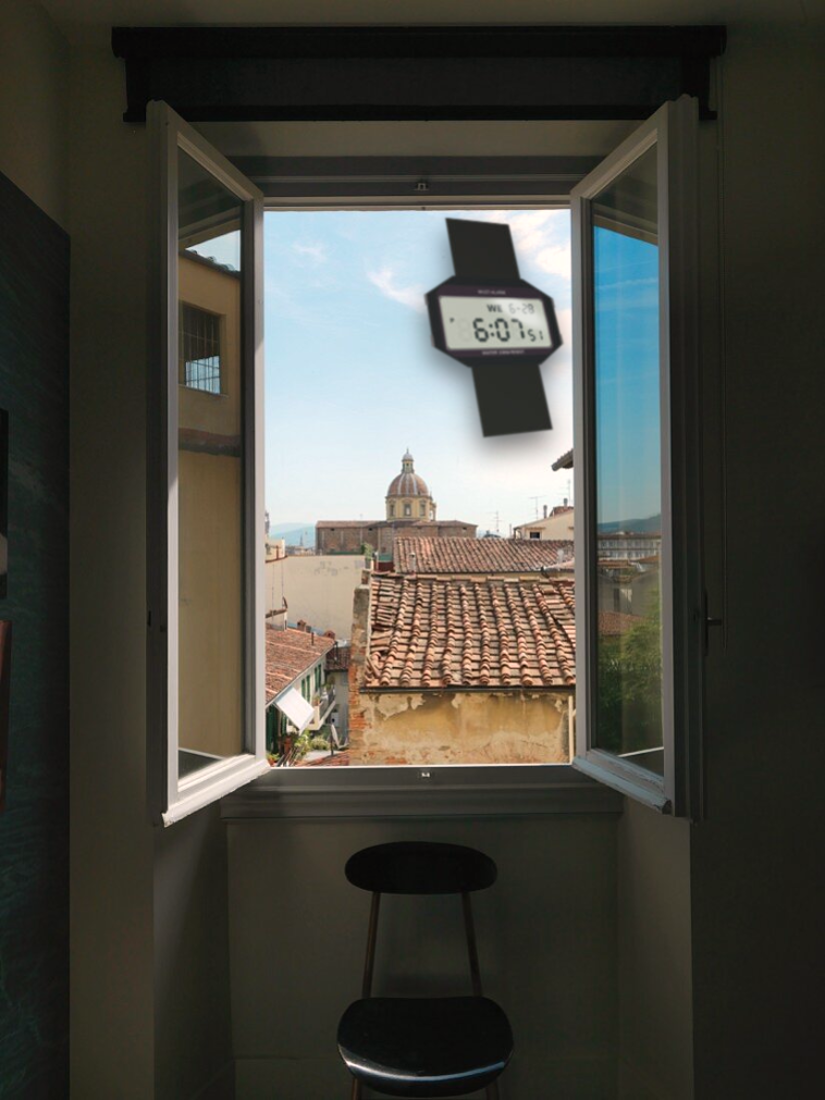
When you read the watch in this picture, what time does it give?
6:07:51
